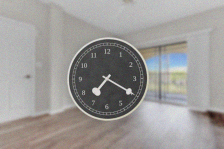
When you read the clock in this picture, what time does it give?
7:20
